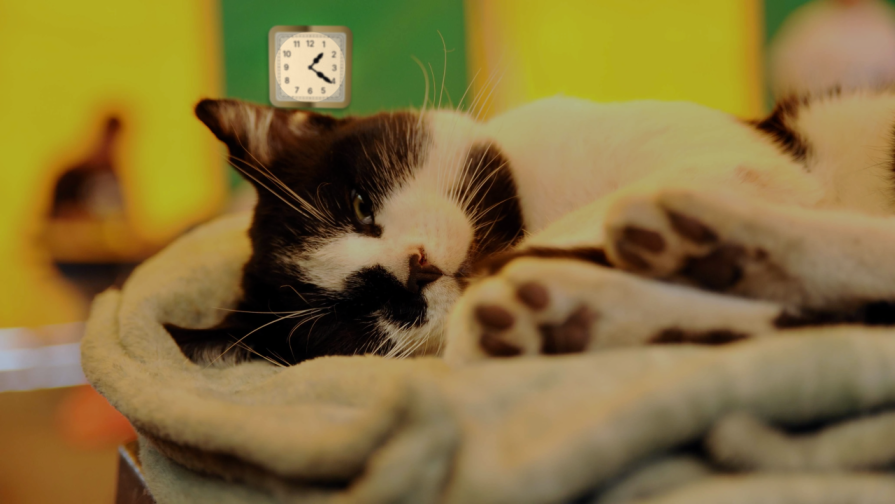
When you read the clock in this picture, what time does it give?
1:21
